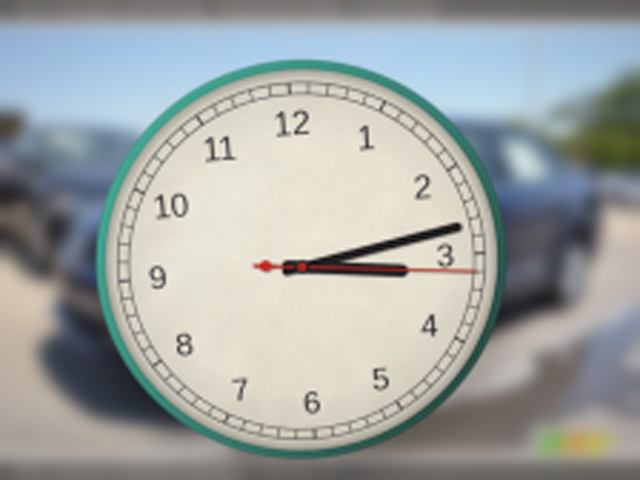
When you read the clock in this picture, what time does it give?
3:13:16
